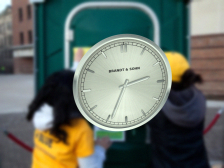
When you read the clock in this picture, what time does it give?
2:34
